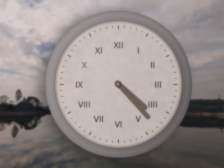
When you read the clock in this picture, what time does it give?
4:23
